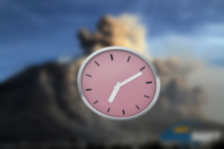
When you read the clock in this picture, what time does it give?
7:11
